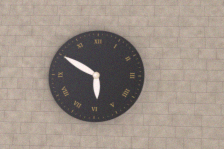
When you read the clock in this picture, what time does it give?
5:50
